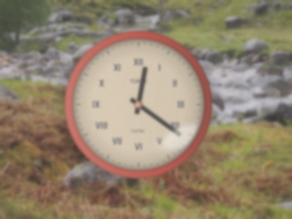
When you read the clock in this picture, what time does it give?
12:21
